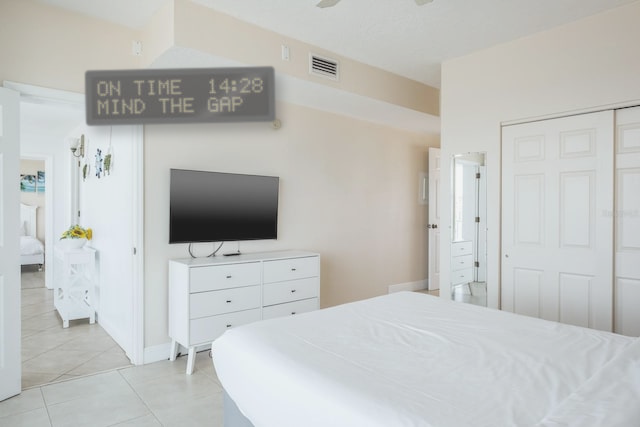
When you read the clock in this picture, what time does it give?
14:28
